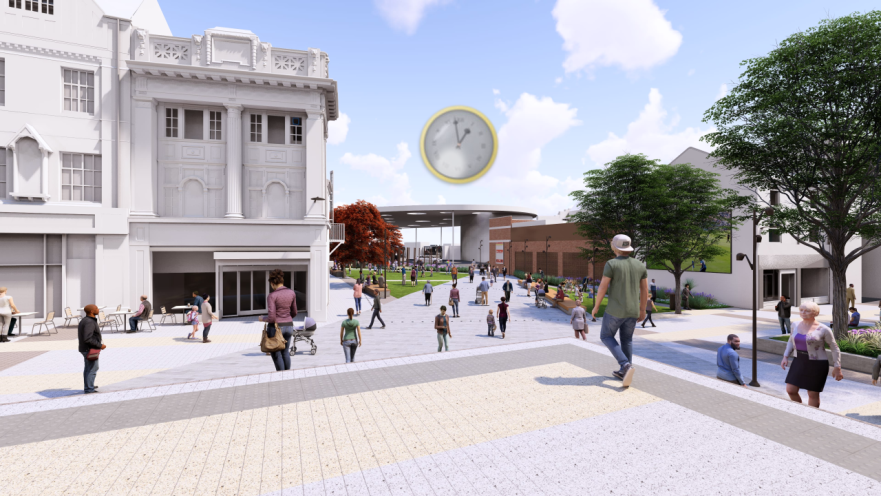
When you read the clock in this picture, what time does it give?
12:58
